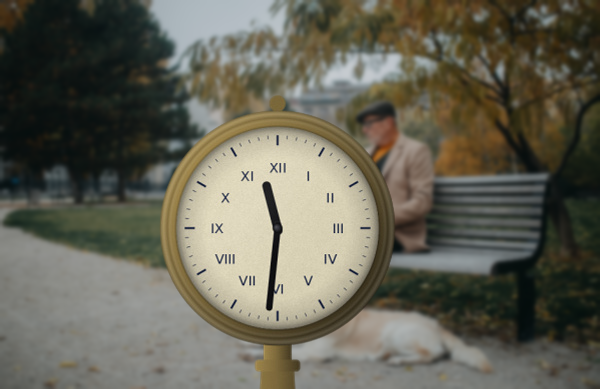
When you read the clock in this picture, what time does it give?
11:31
